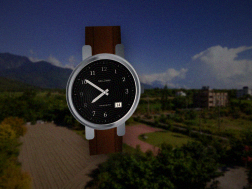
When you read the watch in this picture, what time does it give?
7:51
